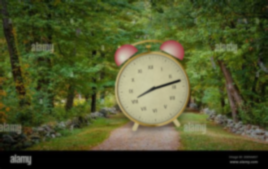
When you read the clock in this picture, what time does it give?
8:13
